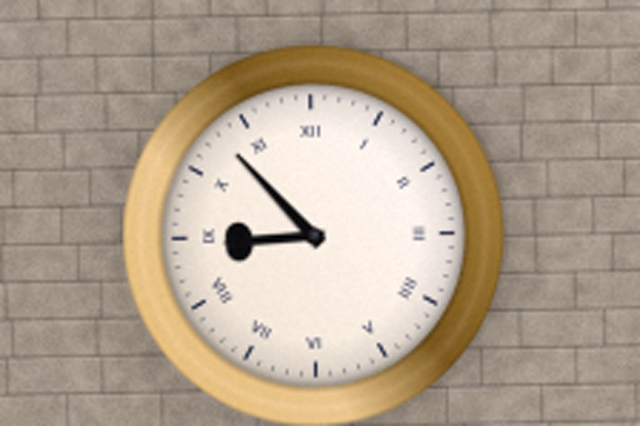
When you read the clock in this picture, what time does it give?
8:53
